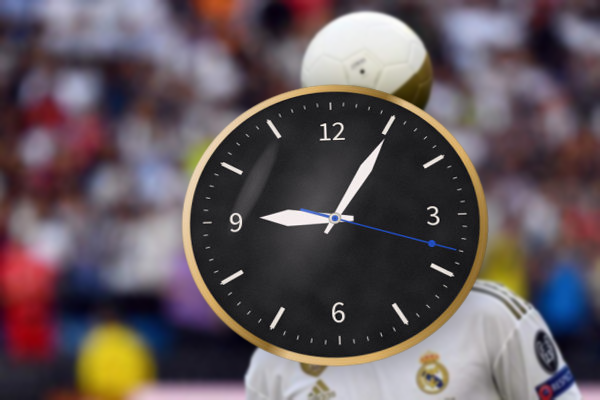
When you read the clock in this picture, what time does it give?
9:05:18
